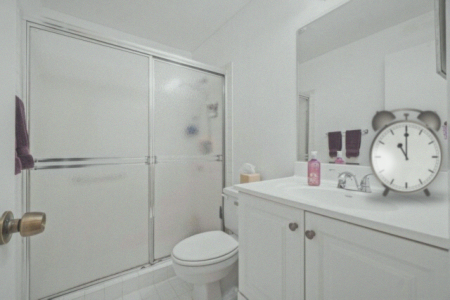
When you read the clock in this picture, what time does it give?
11:00
